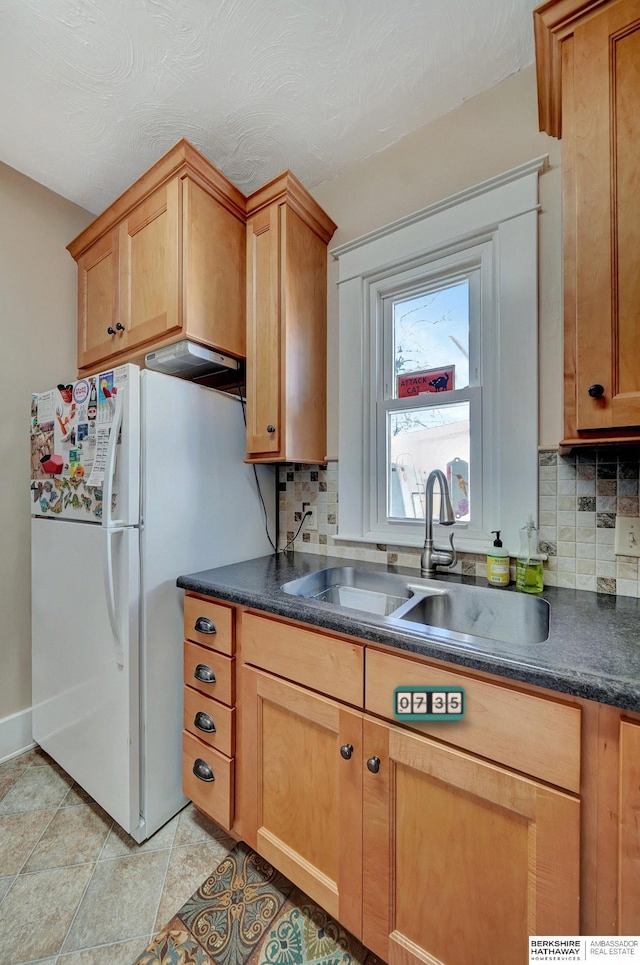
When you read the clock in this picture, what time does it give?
7:35
